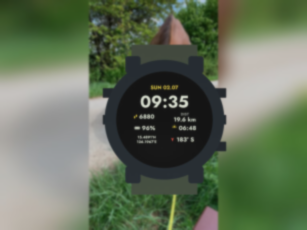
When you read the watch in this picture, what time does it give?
9:35
